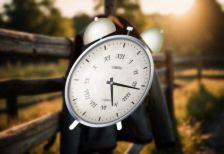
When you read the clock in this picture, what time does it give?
5:16
